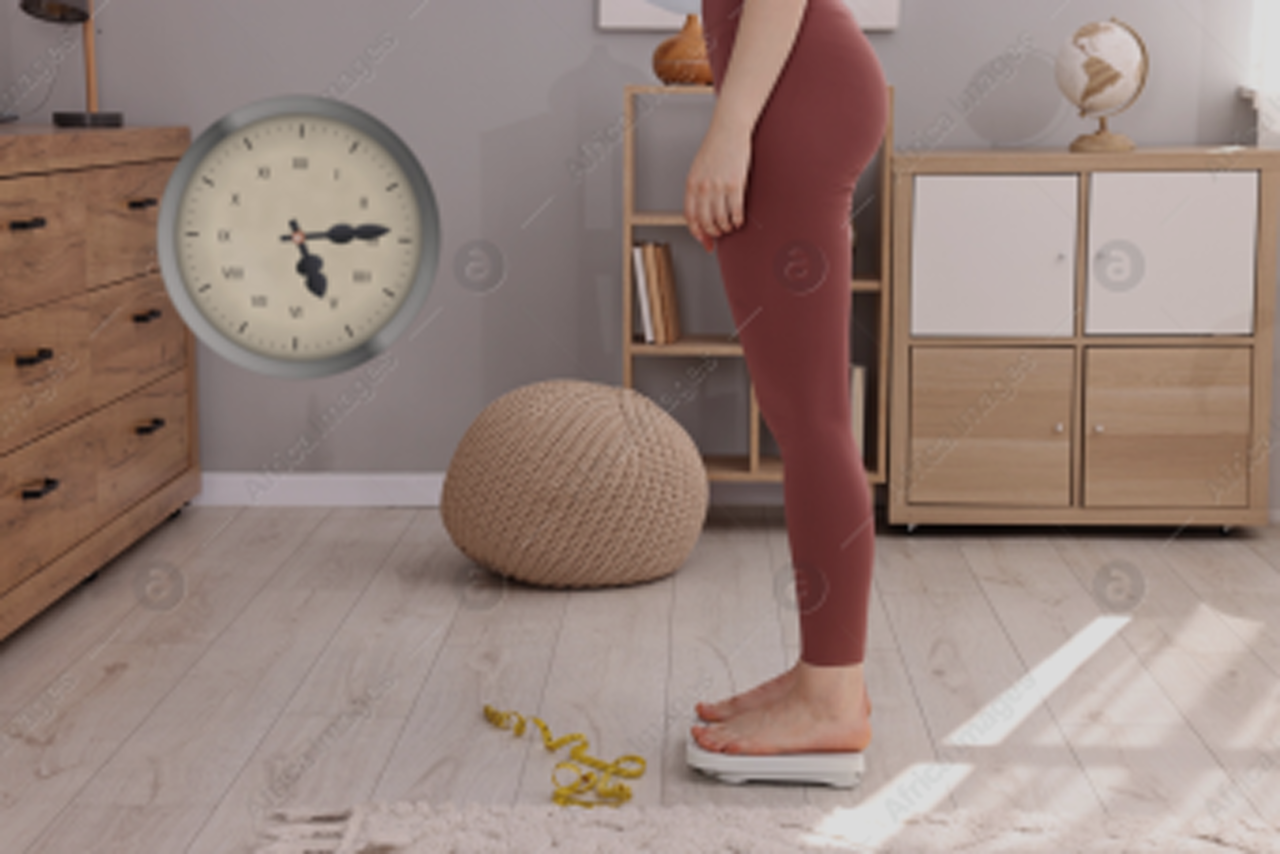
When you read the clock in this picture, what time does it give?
5:14
